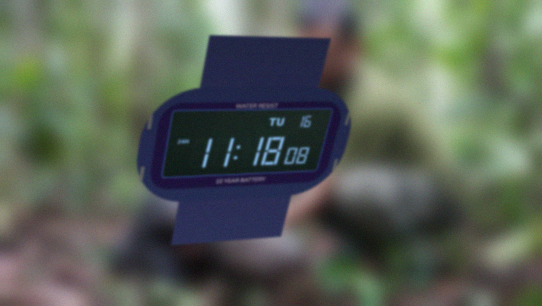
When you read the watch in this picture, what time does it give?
11:18:08
